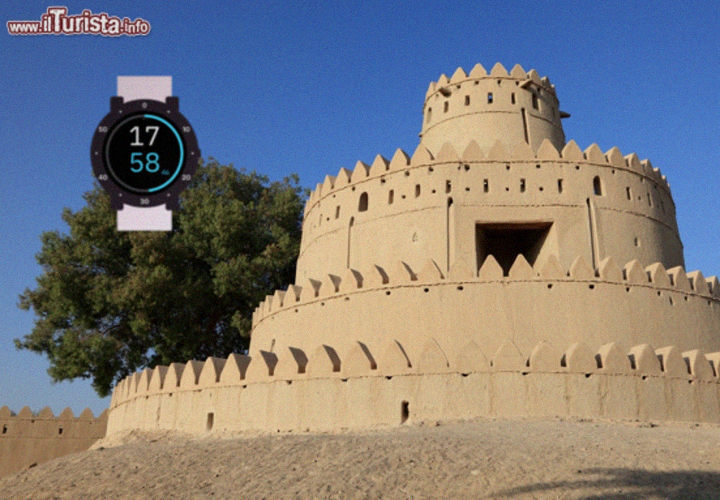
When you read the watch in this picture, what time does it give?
17:58
